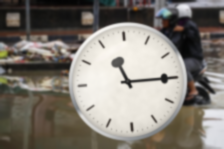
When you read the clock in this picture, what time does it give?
11:15
